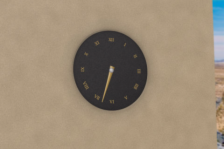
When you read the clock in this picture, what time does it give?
6:33
